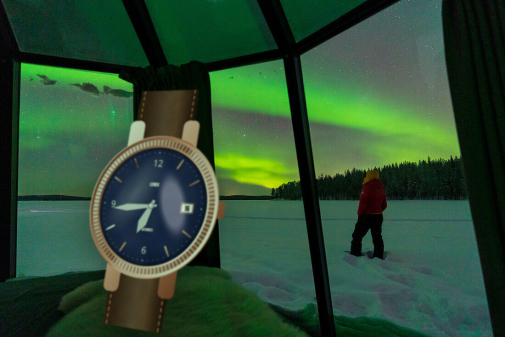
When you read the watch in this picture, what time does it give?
6:44
